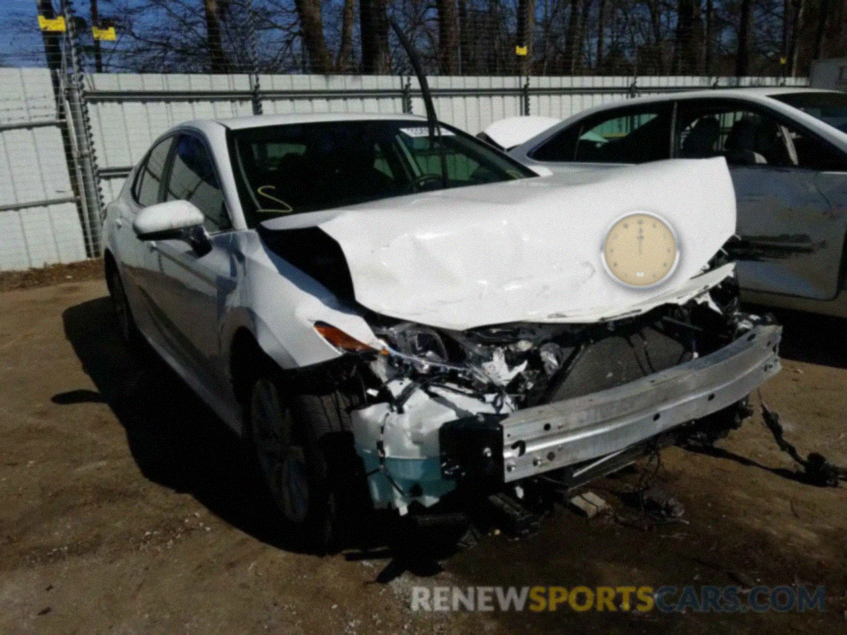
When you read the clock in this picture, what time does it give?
12:00
